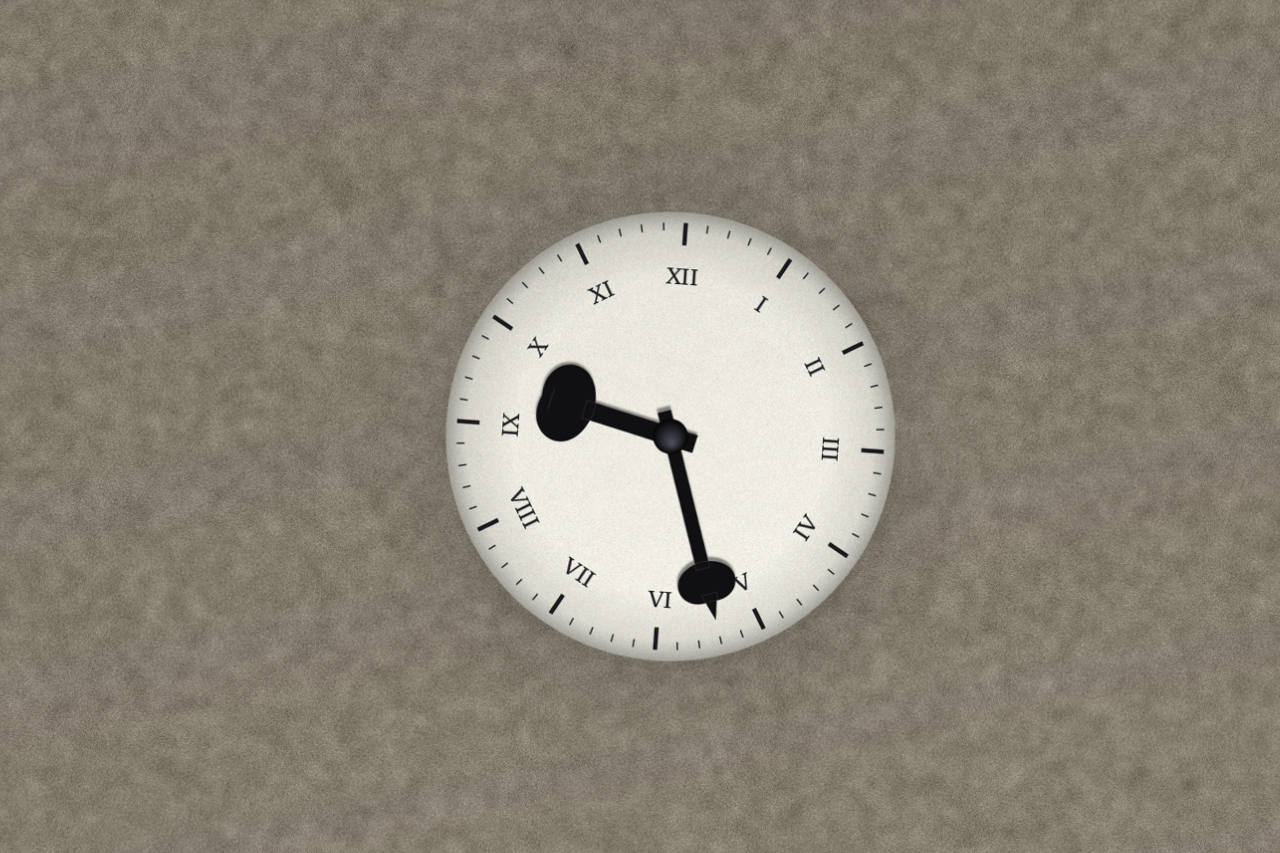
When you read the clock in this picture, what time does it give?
9:27
